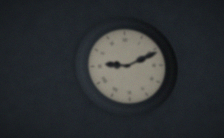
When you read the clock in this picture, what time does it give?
9:11
